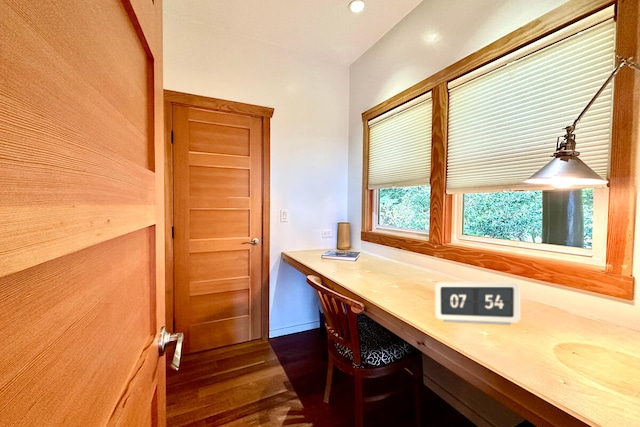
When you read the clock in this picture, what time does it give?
7:54
